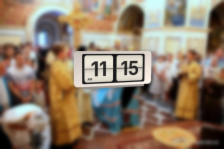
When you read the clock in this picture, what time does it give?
11:15
